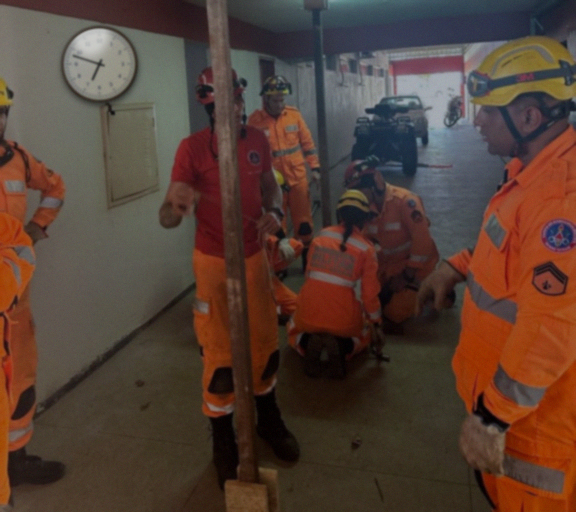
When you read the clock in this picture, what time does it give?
6:48
